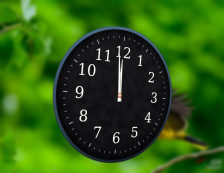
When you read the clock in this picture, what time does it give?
11:59
